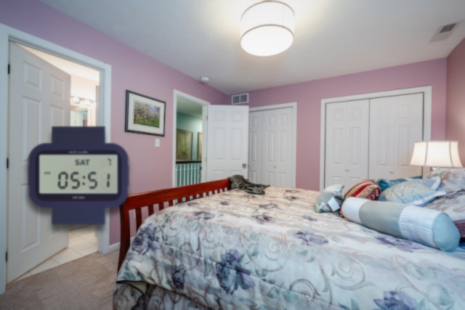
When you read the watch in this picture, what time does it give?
5:51
